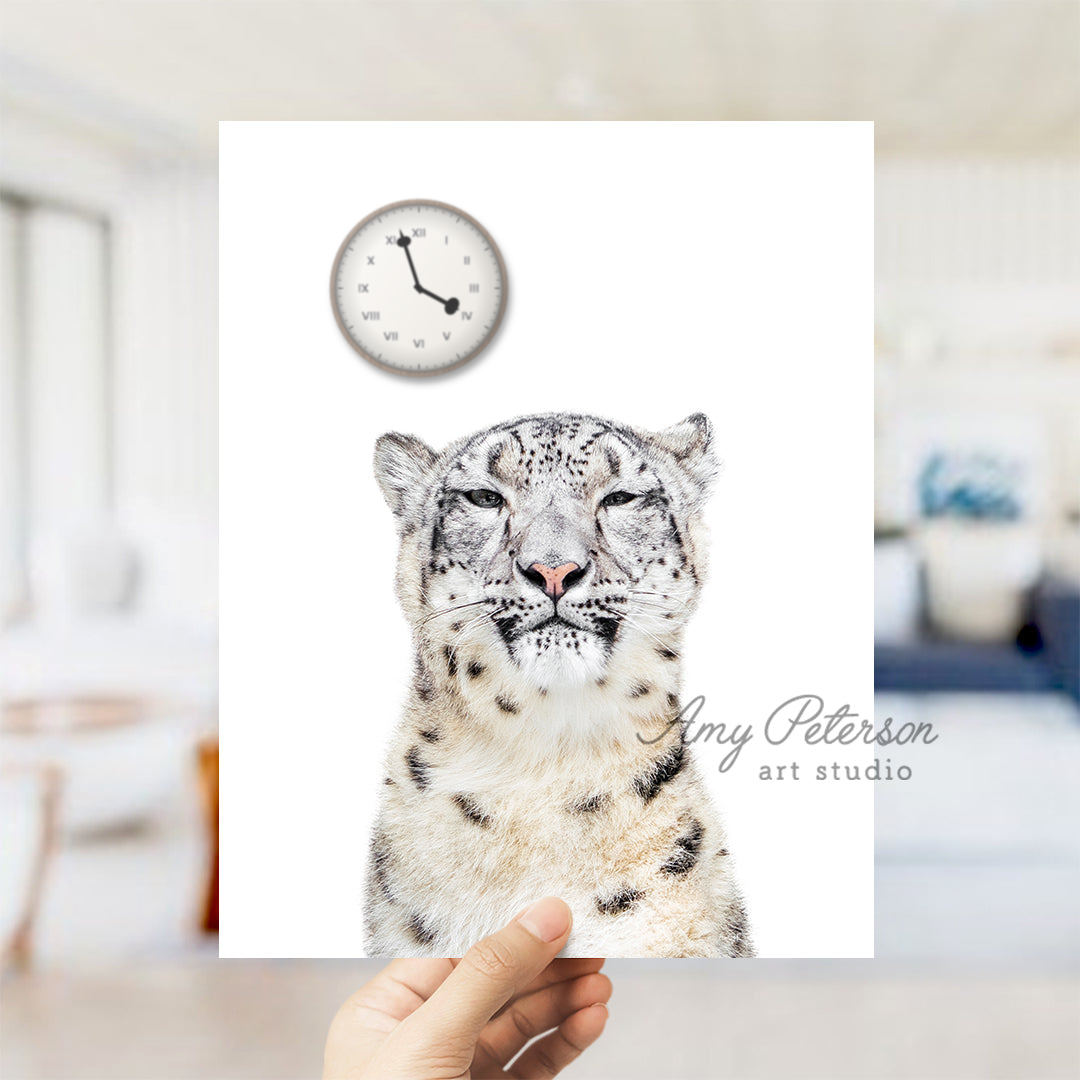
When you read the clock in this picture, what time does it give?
3:57
